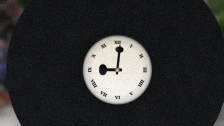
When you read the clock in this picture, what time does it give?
9:01
